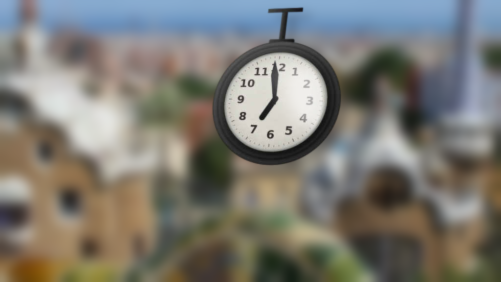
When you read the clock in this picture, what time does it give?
6:59
